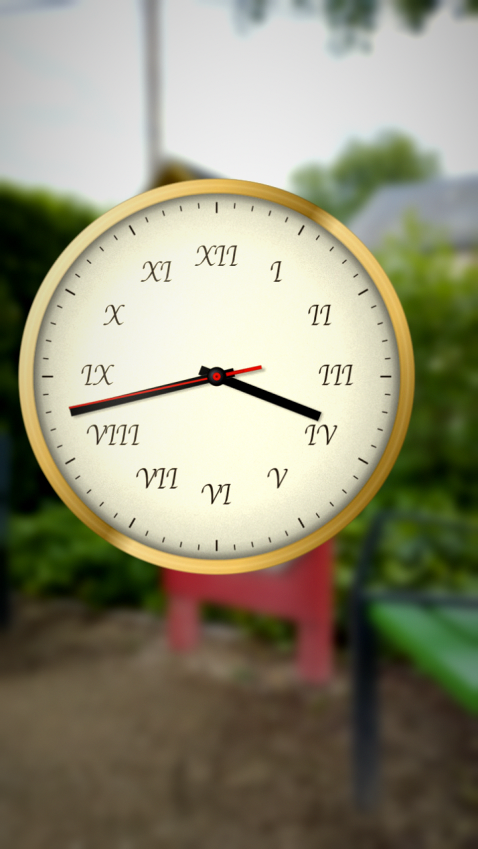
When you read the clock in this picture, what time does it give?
3:42:43
